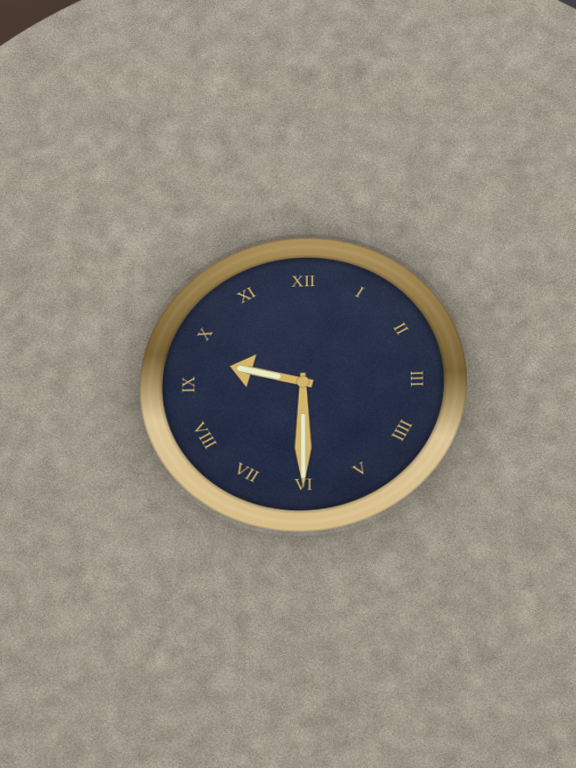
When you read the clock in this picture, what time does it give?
9:30
